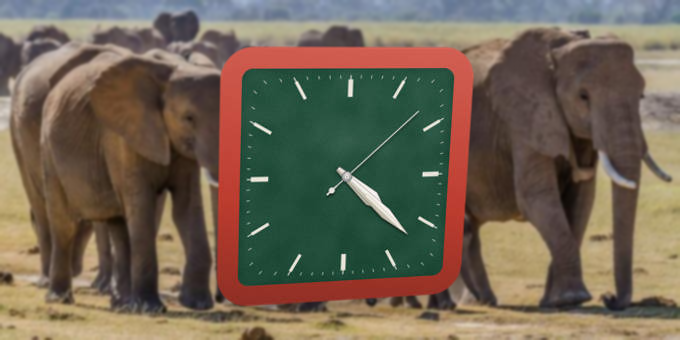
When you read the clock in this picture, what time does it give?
4:22:08
